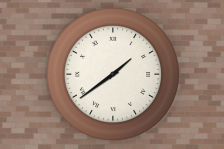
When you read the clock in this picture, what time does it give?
1:39
